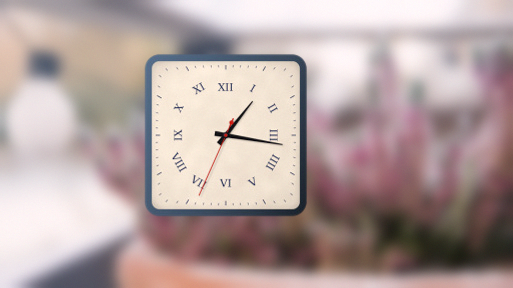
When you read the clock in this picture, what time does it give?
1:16:34
